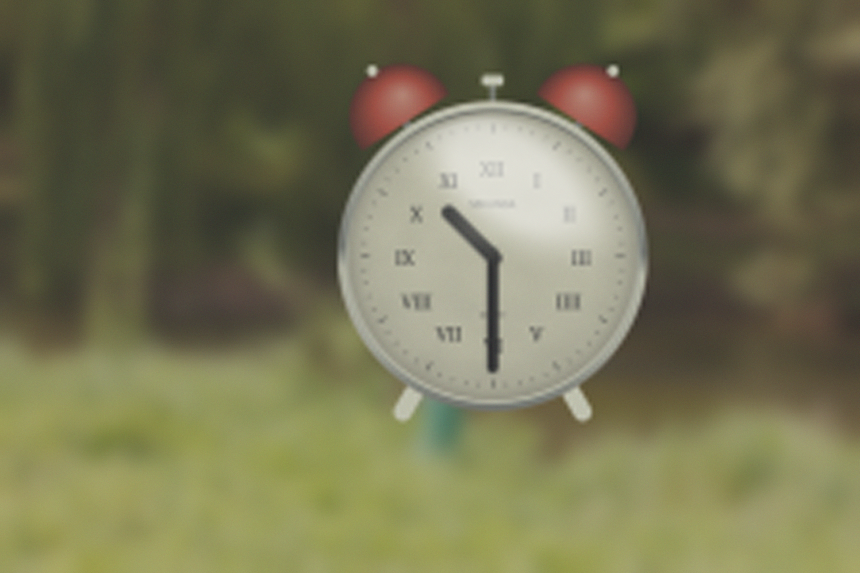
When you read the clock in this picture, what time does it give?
10:30
